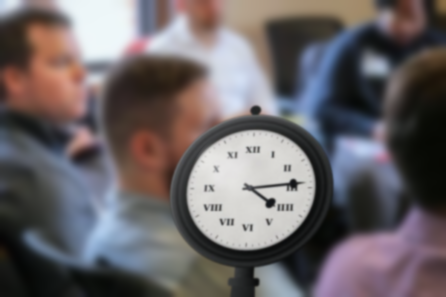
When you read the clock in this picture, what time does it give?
4:14
